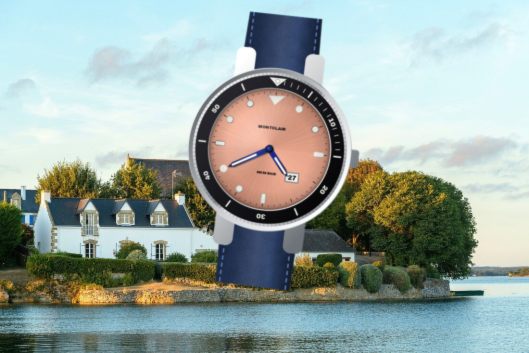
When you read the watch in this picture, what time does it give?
4:40
